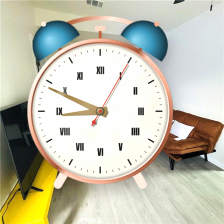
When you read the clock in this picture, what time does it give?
8:49:05
